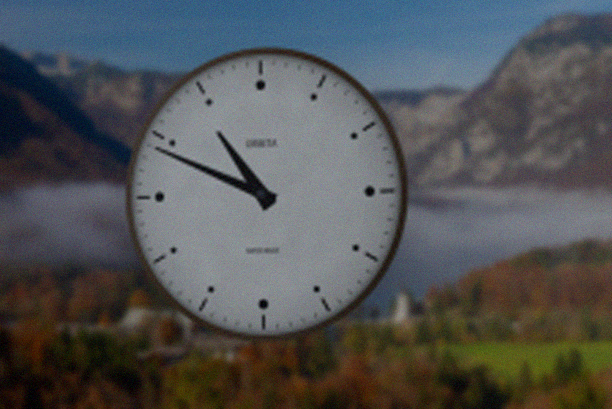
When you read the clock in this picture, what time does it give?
10:49
